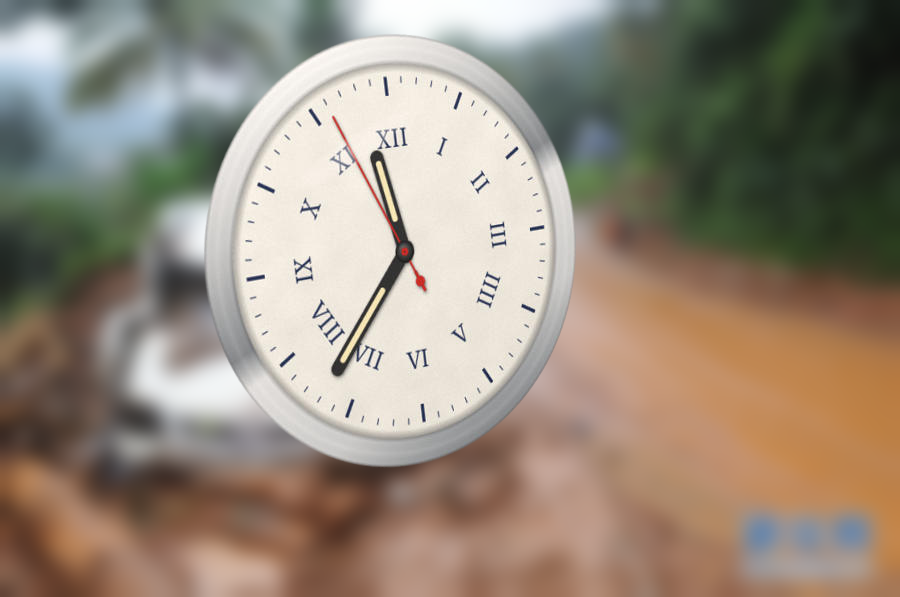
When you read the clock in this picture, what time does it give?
11:36:56
